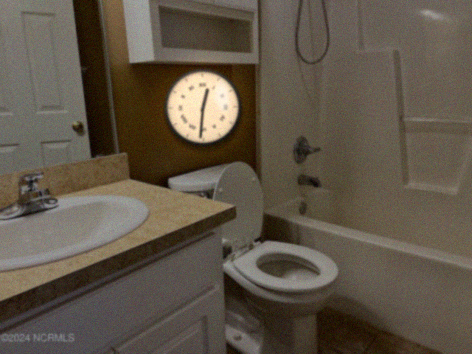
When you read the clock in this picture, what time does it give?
12:31
